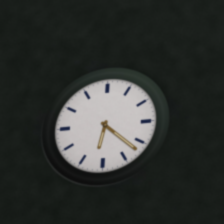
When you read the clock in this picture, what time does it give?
6:22
